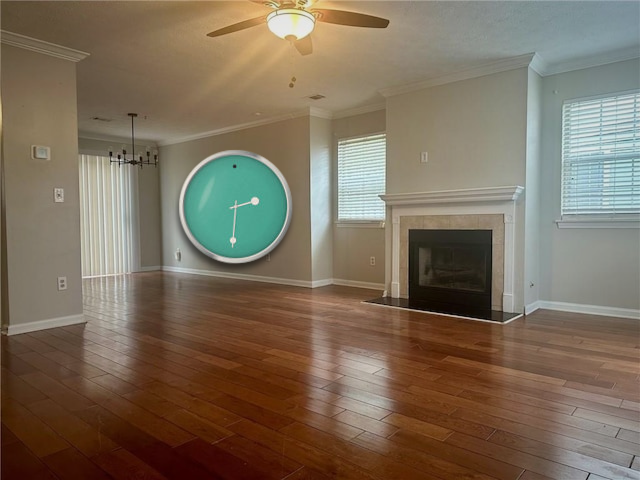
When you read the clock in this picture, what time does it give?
2:31
